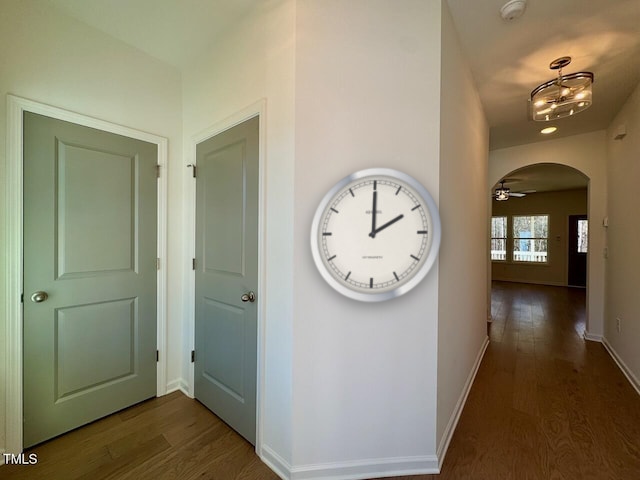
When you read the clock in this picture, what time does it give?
2:00
